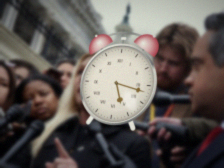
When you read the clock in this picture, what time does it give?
5:17
